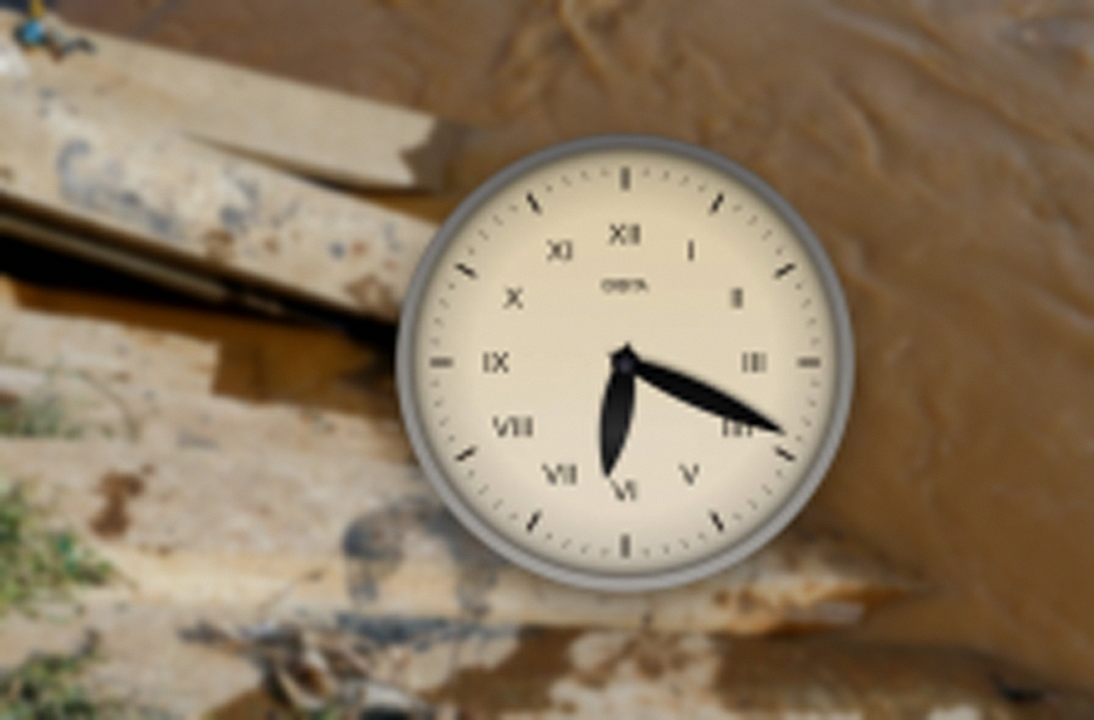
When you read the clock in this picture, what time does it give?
6:19
